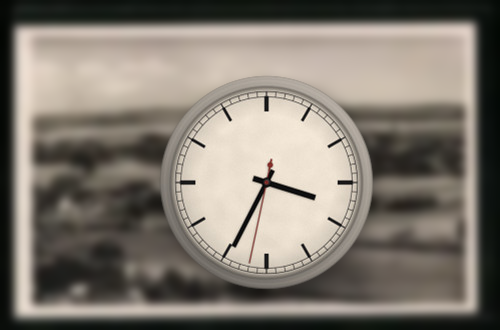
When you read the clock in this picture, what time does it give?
3:34:32
